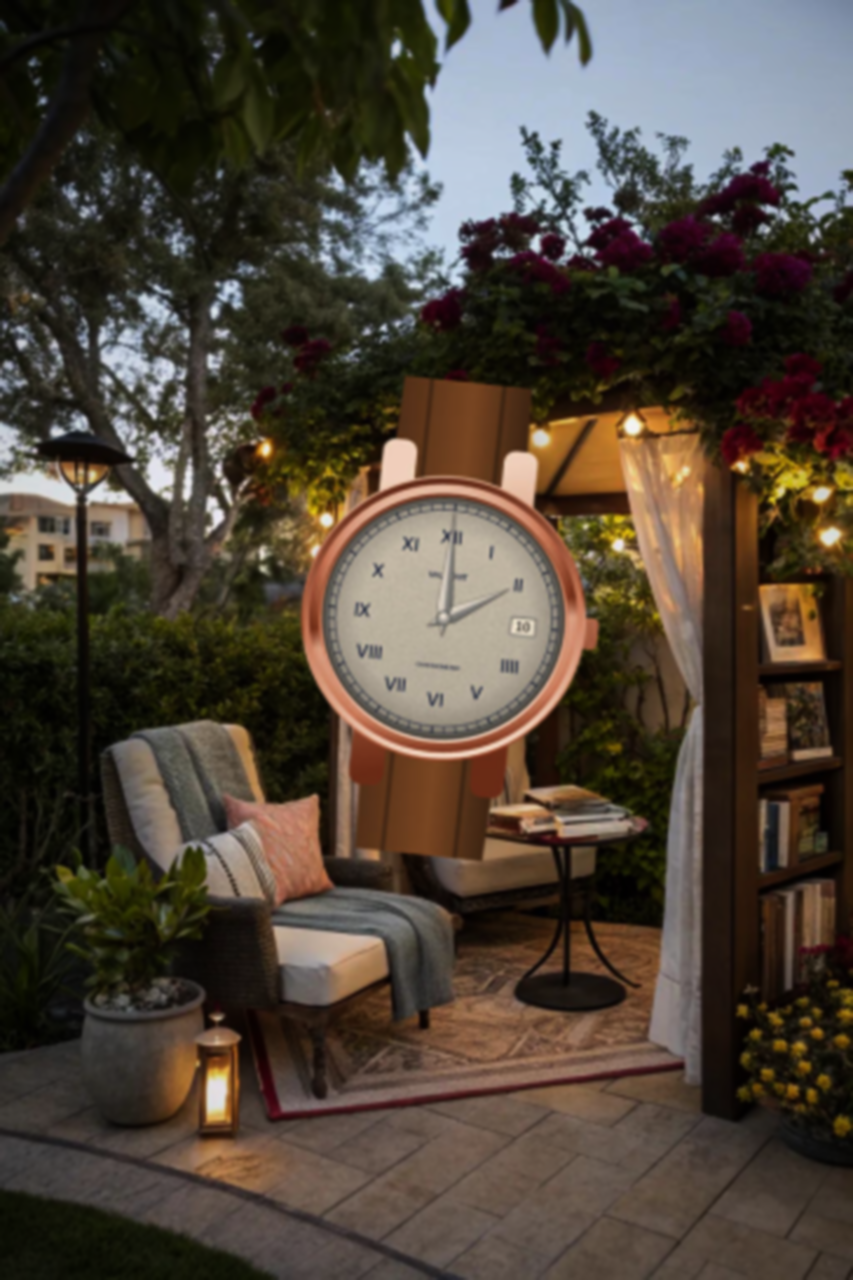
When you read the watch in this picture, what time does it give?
2:00
